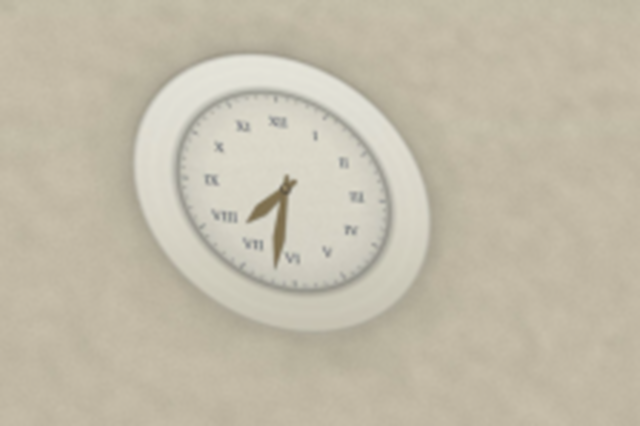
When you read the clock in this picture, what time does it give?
7:32
